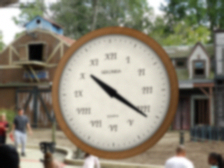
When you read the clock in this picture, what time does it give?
10:21
